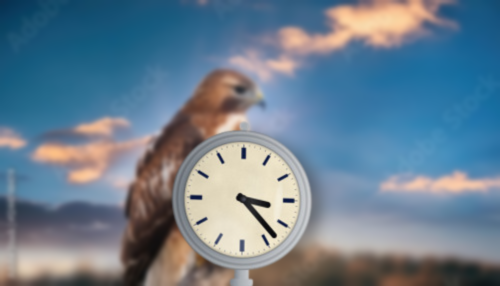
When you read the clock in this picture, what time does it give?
3:23
